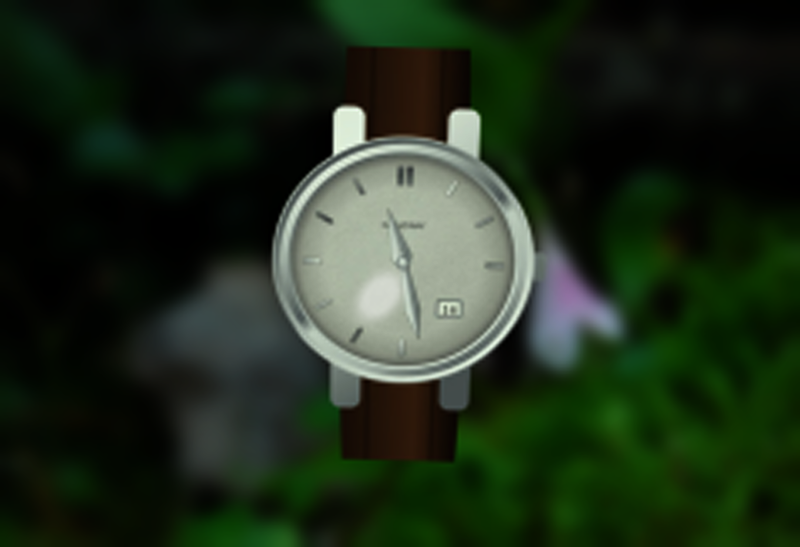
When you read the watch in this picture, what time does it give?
11:28
